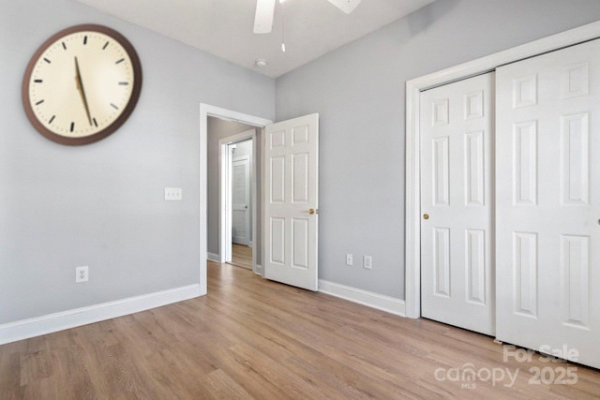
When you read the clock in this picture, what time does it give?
11:26
